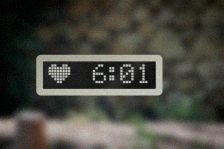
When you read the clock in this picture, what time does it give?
6:01
